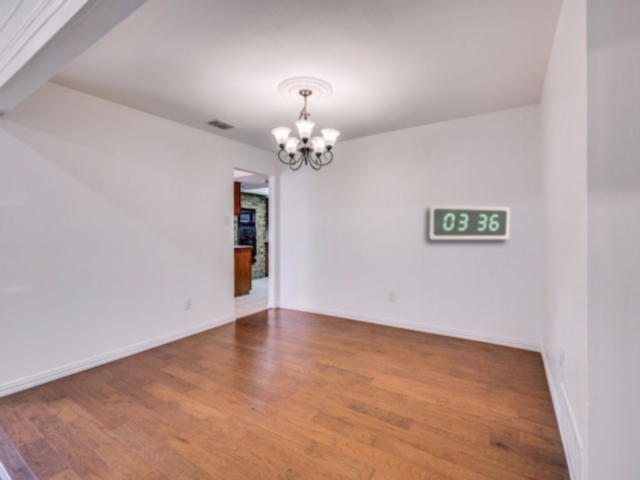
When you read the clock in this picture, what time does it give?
3:36
